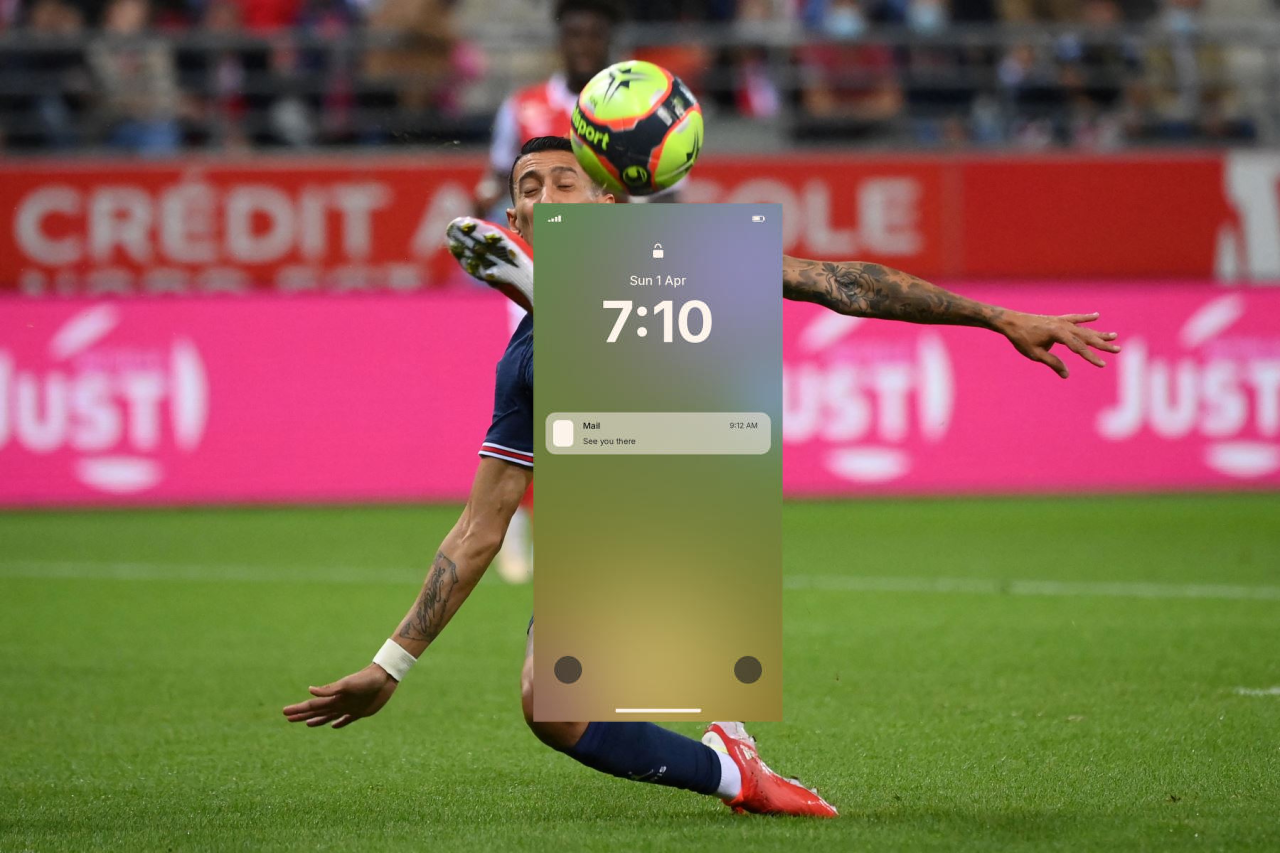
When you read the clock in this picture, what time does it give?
7:10
